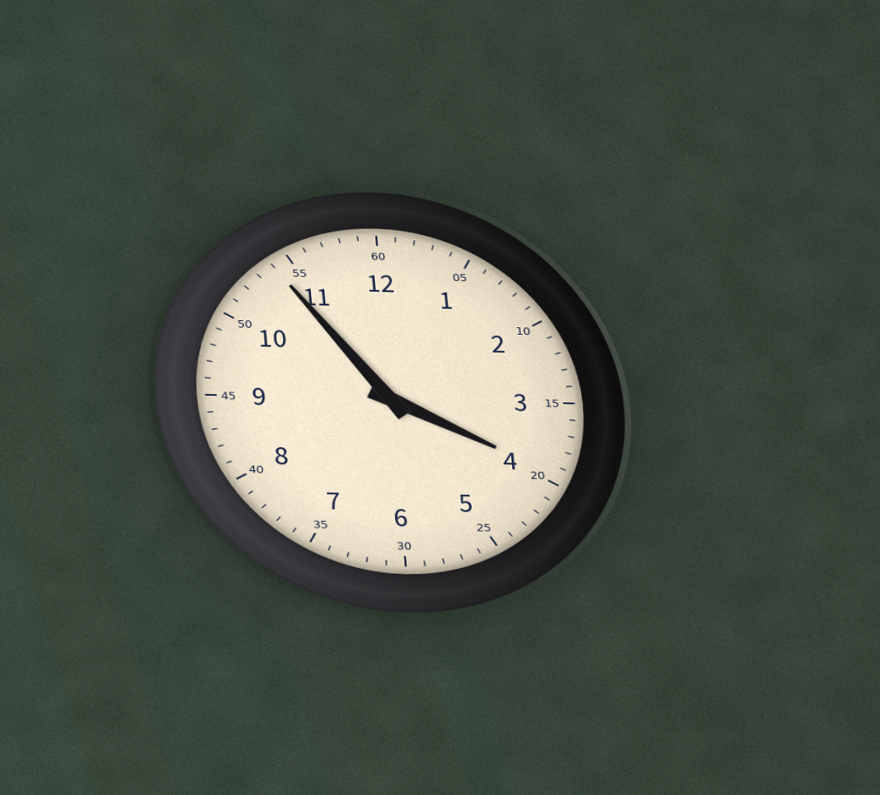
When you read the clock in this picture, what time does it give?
3:54
